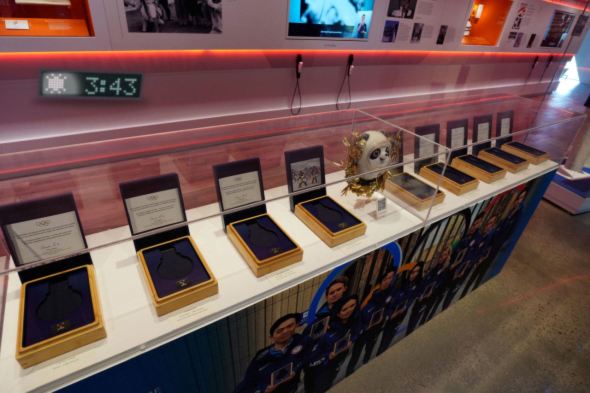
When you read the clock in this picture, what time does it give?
3:43
